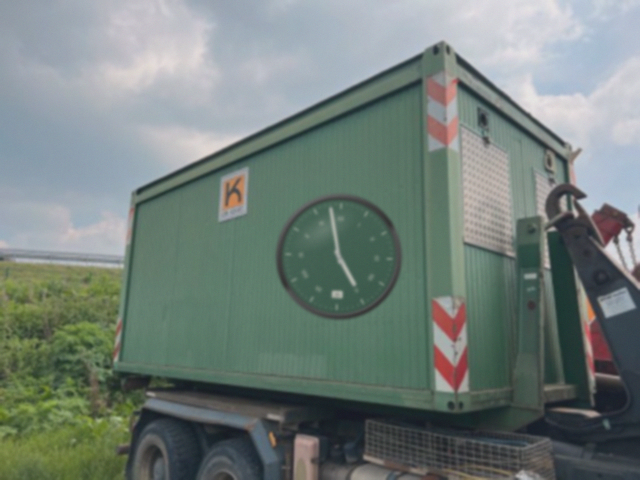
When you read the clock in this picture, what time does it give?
4:58
